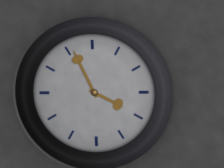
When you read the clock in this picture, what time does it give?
3:56
